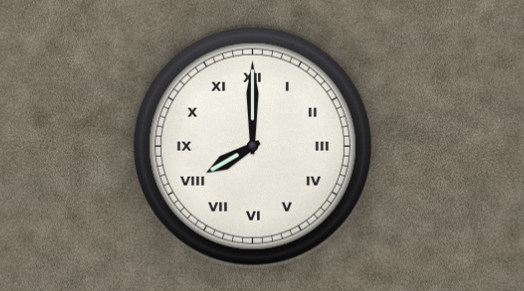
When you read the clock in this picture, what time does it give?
8:00
